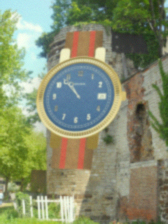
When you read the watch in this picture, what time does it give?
10:53
